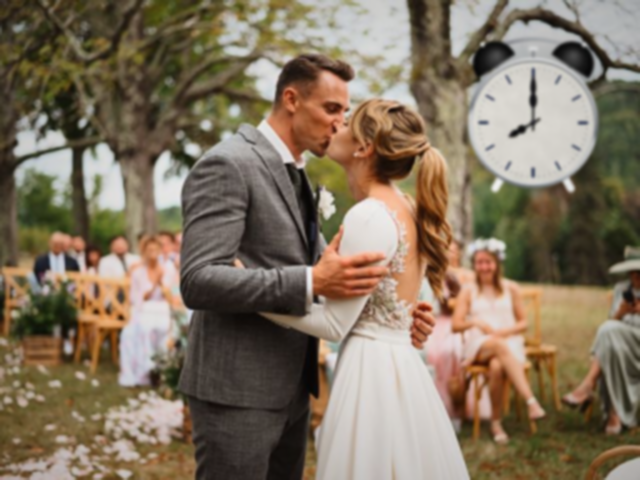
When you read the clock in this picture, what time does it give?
8:00
